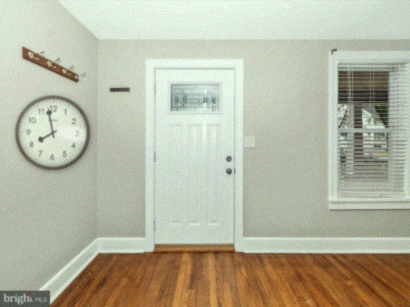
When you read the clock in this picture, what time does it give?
7:58
